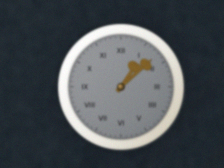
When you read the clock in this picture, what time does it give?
1:08
